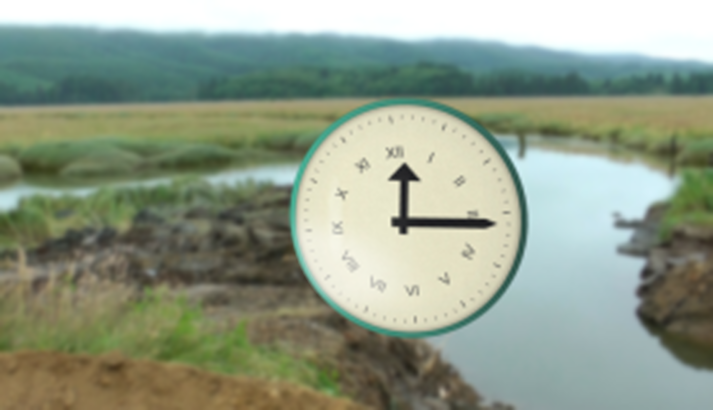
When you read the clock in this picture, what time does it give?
12:16
